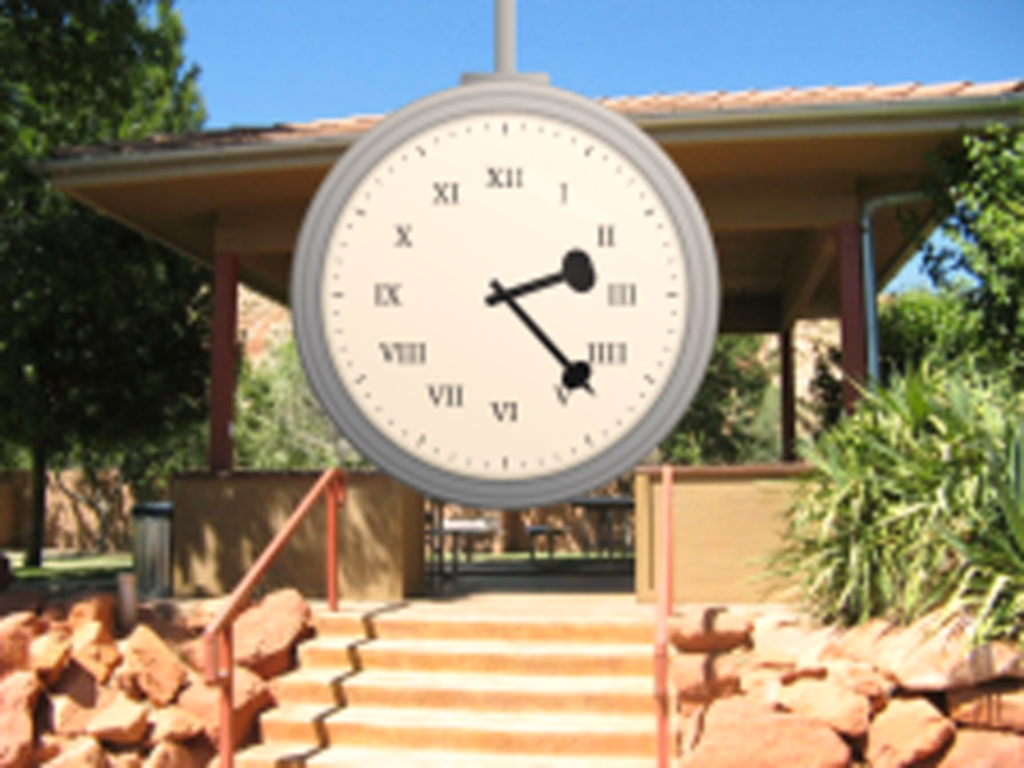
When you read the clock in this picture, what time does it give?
2:23
